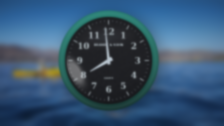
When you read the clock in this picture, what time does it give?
7:59
